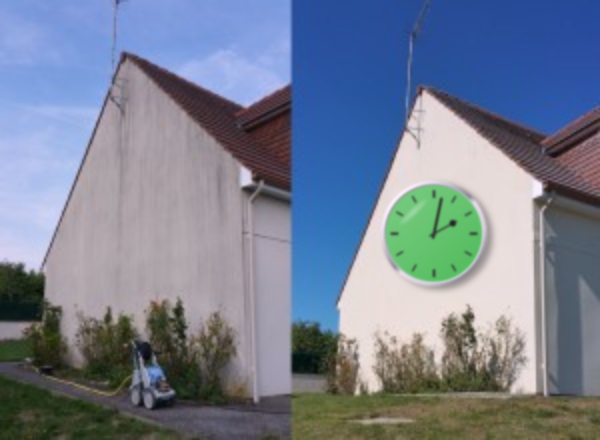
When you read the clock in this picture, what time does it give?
2:02
